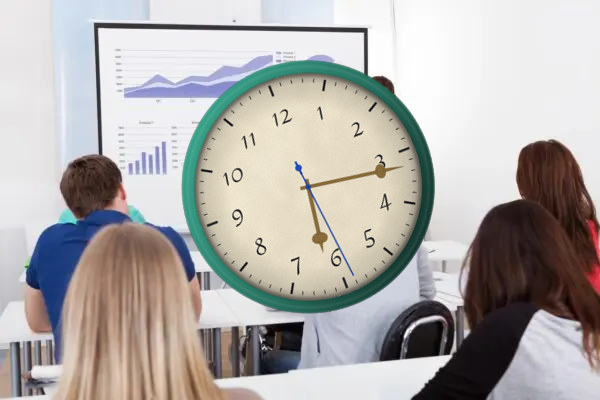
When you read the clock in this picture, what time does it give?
6:16:29
